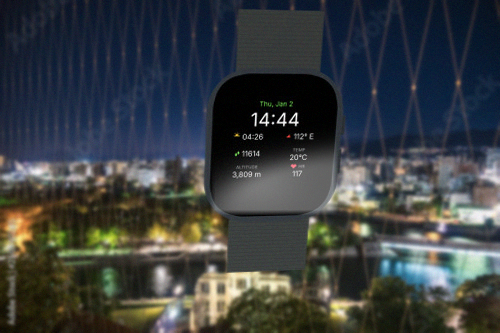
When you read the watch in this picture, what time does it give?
14:44
